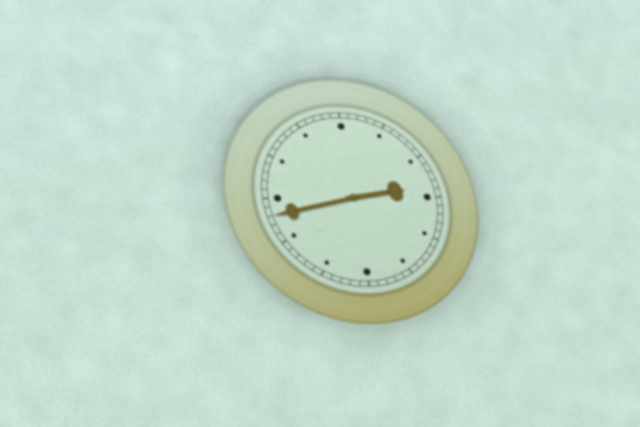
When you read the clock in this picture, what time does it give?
2:43
